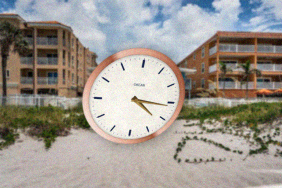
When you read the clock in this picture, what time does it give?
4:16
